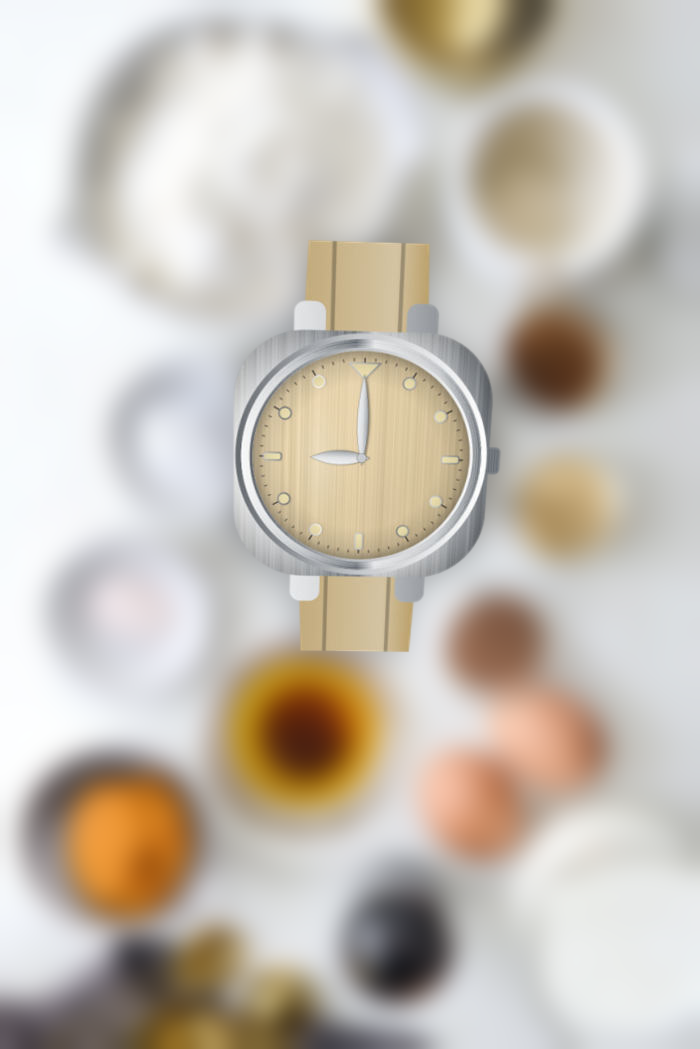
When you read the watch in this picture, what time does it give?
9:00
